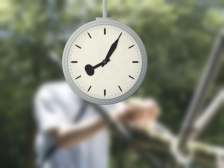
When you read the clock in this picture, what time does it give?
8:05
